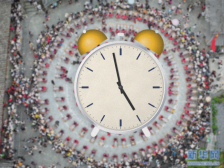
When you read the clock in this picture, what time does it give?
4:58
